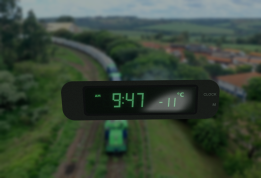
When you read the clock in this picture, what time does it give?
9:47
